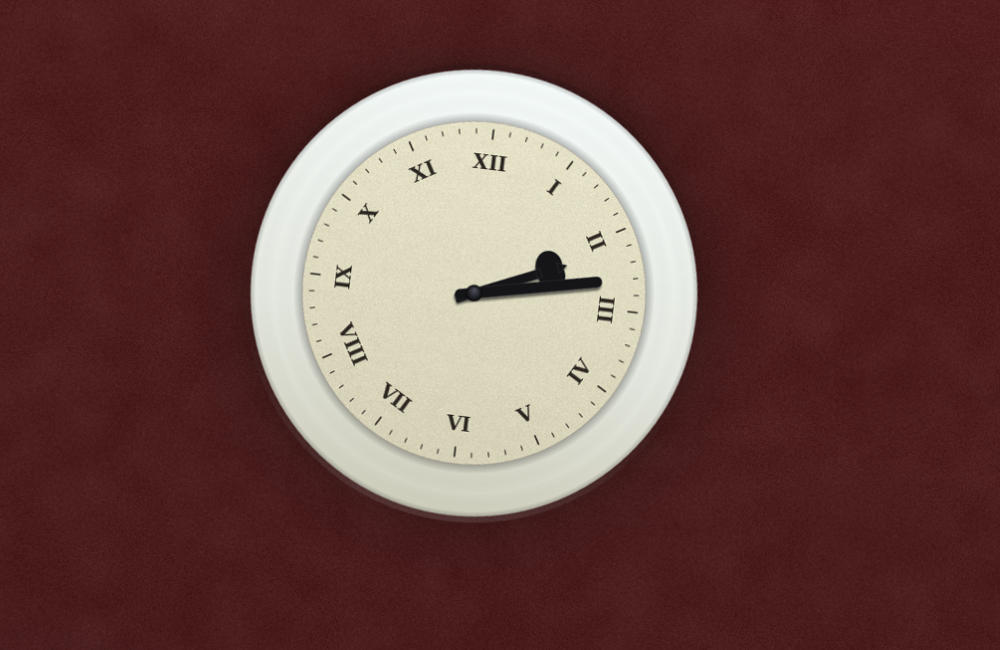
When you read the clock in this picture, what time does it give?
2:13
